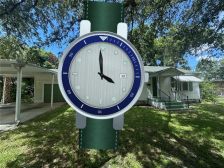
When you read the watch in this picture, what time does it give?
3:59
